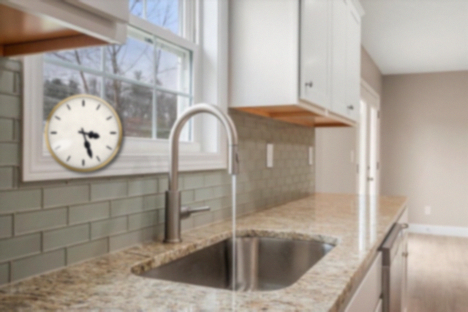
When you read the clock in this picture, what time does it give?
3:27
